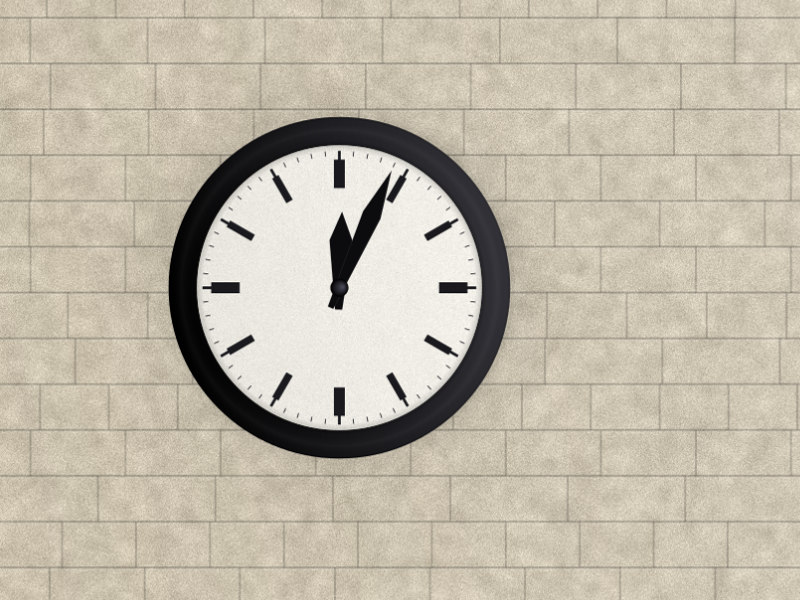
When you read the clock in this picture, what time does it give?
12:04
